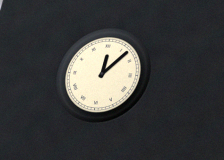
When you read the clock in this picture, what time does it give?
12:07
